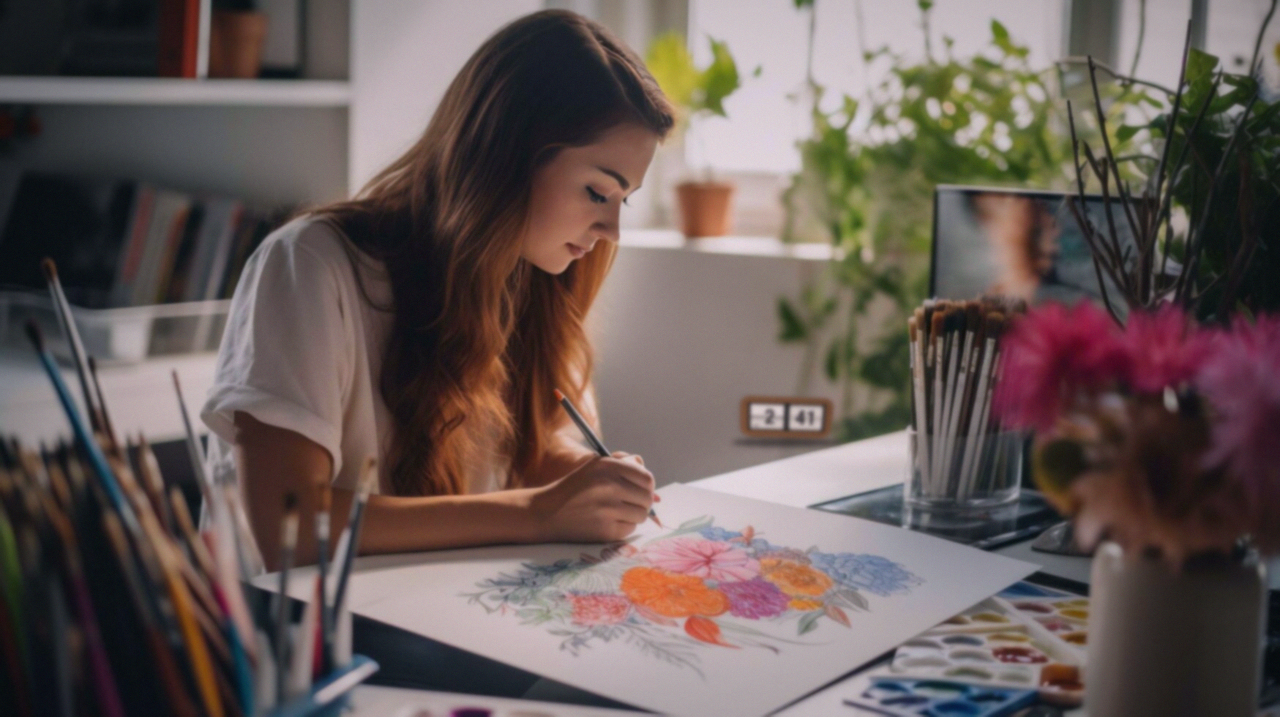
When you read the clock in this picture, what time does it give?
2:41
